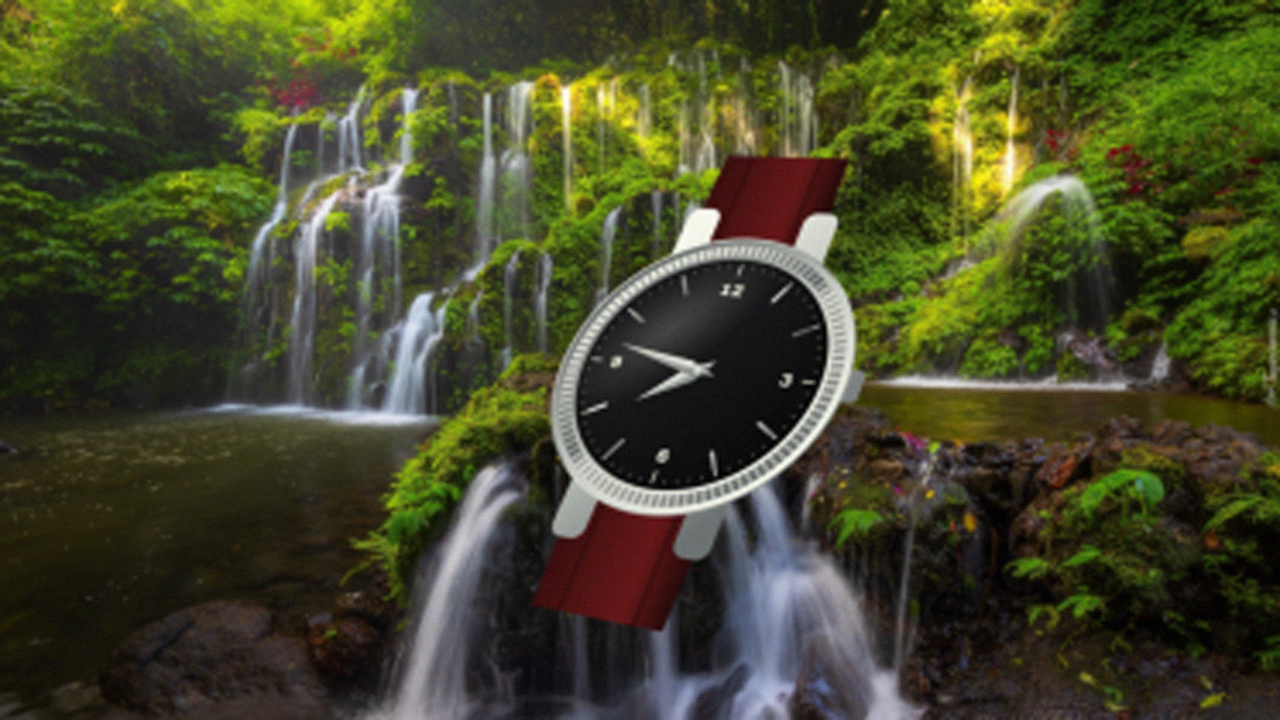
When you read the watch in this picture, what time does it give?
7:47
